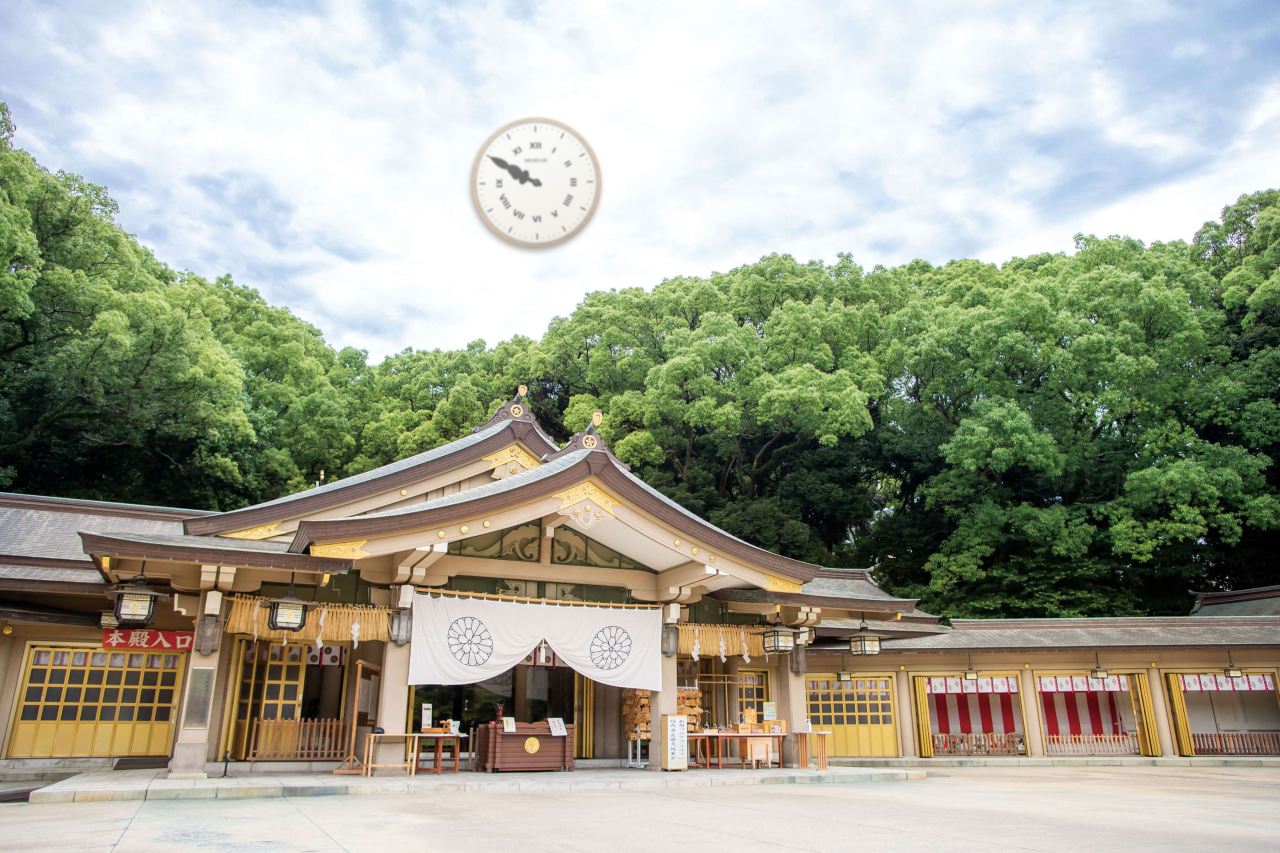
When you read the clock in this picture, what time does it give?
9:50
